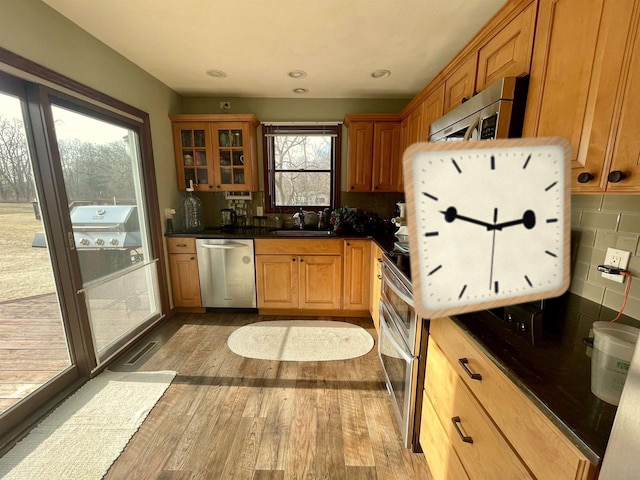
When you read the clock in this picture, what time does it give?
2:48:31
